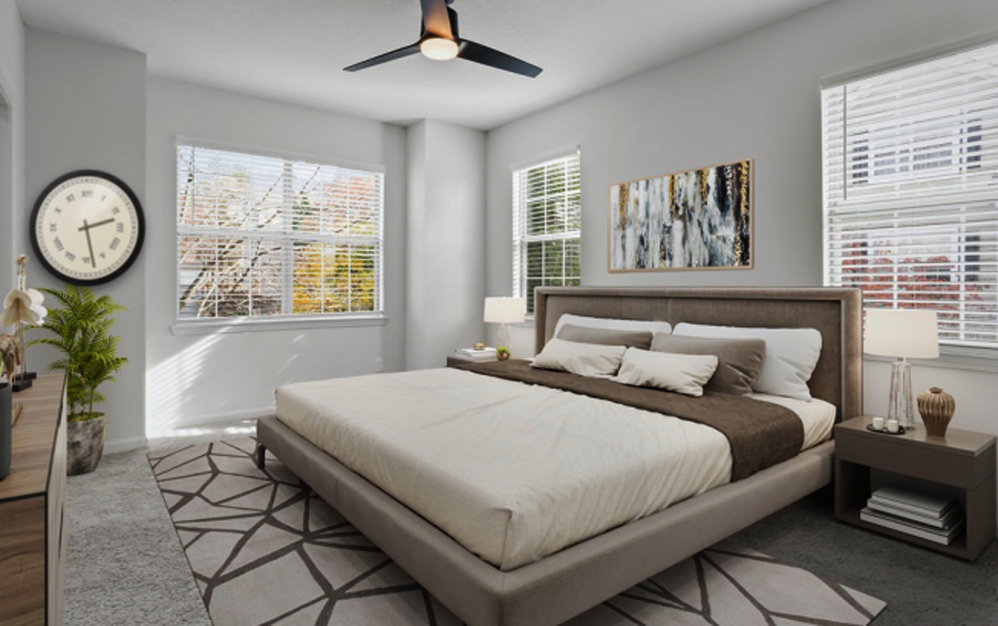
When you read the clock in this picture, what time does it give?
2:28
